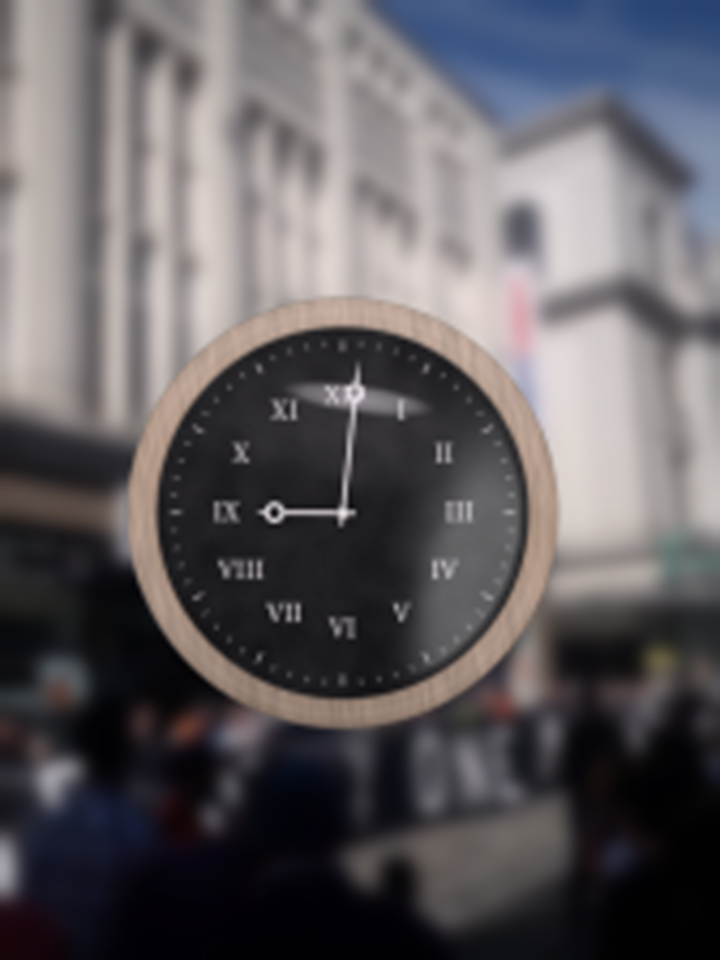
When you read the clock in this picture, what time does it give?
9:01
